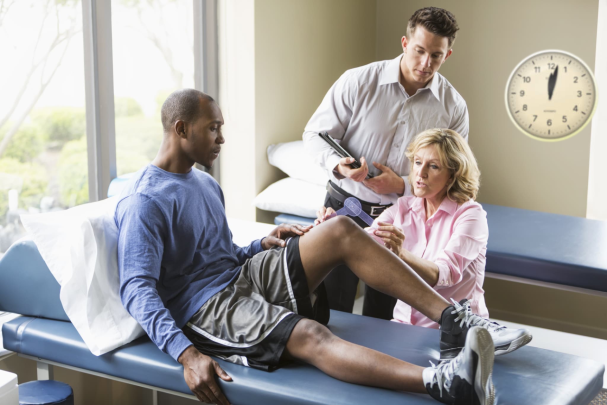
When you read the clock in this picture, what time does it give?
12:02
